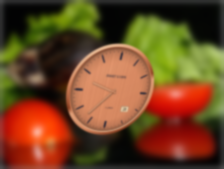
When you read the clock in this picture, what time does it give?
9:37
